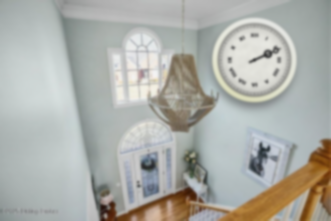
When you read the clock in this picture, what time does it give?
2:11
